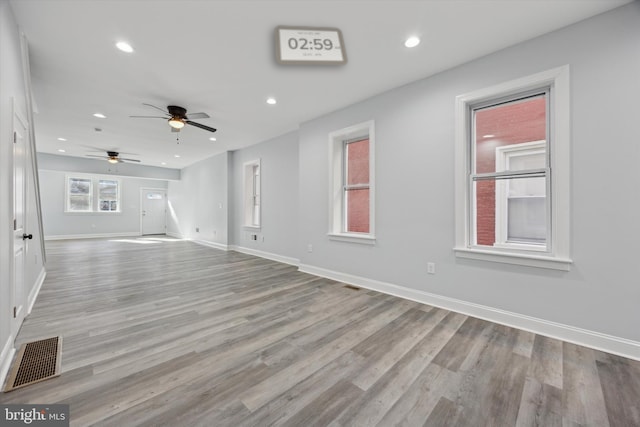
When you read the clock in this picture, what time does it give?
2:59
